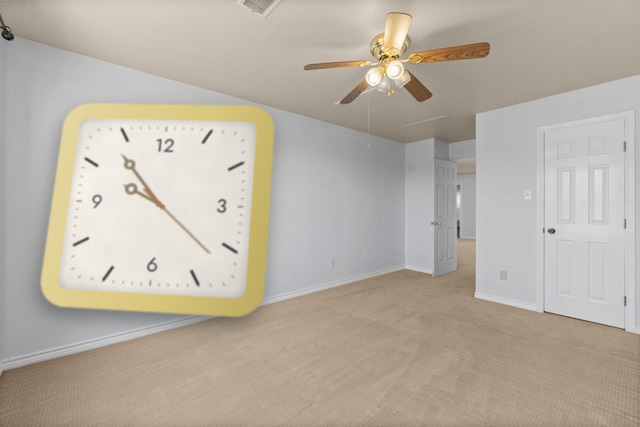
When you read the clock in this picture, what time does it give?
9:53:22
